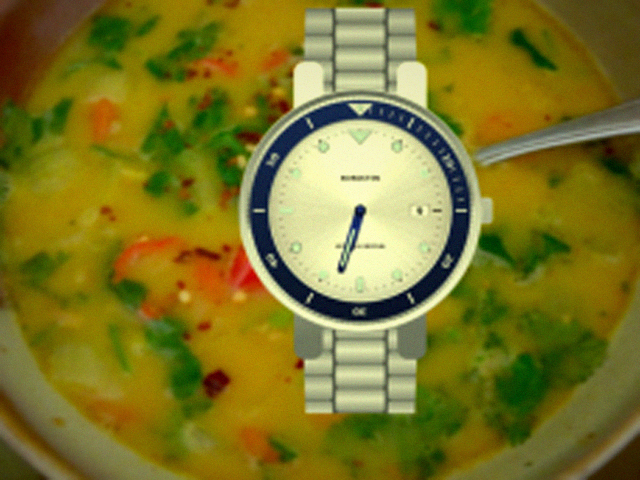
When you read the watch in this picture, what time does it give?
6:33
